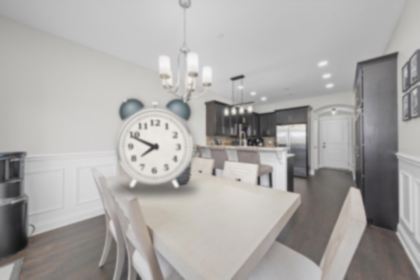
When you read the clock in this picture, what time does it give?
7:49
